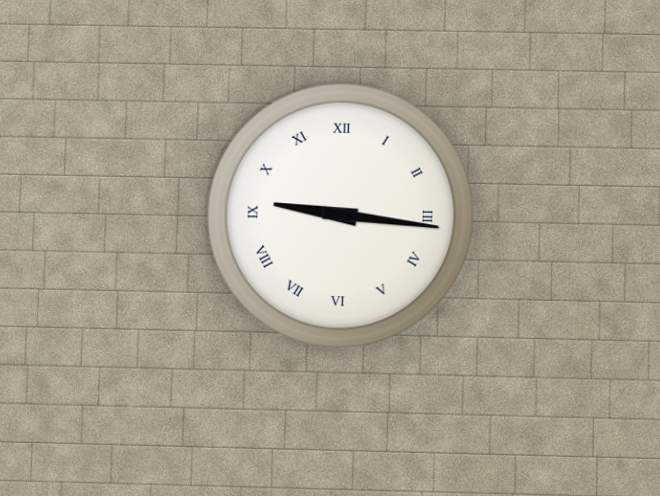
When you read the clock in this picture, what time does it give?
9:16
